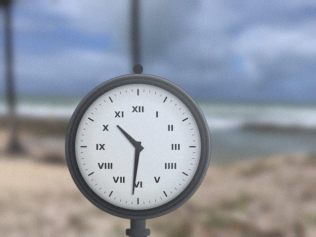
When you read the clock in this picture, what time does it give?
10:31
